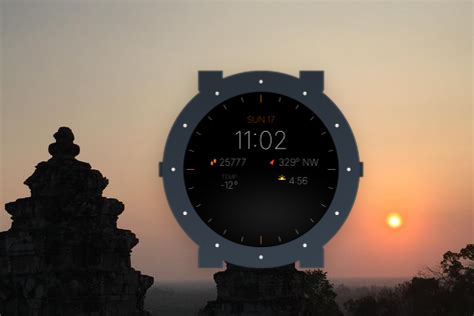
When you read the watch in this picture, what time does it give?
11:02
